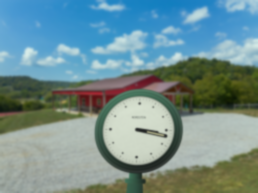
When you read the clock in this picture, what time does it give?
3:17
